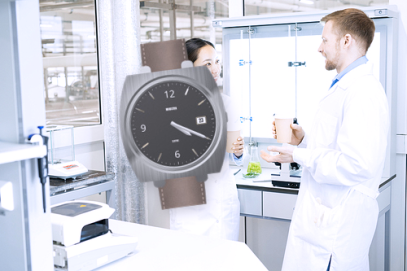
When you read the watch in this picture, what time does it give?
4:20
